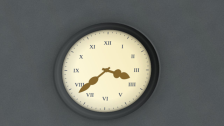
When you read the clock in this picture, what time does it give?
3:38
